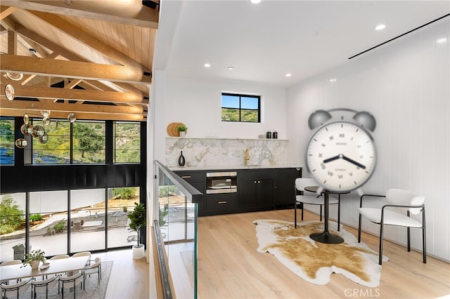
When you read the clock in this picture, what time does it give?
8:19
